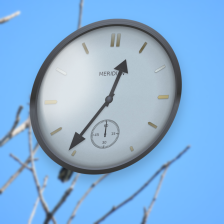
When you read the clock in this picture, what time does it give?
12:36
